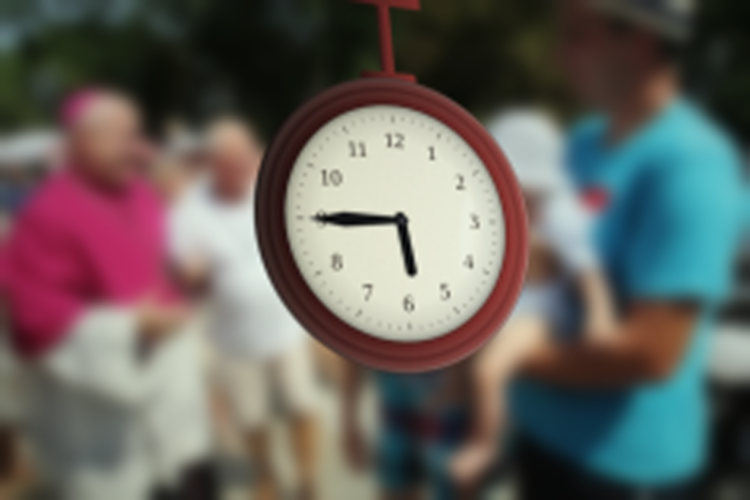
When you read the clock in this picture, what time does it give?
5:45
